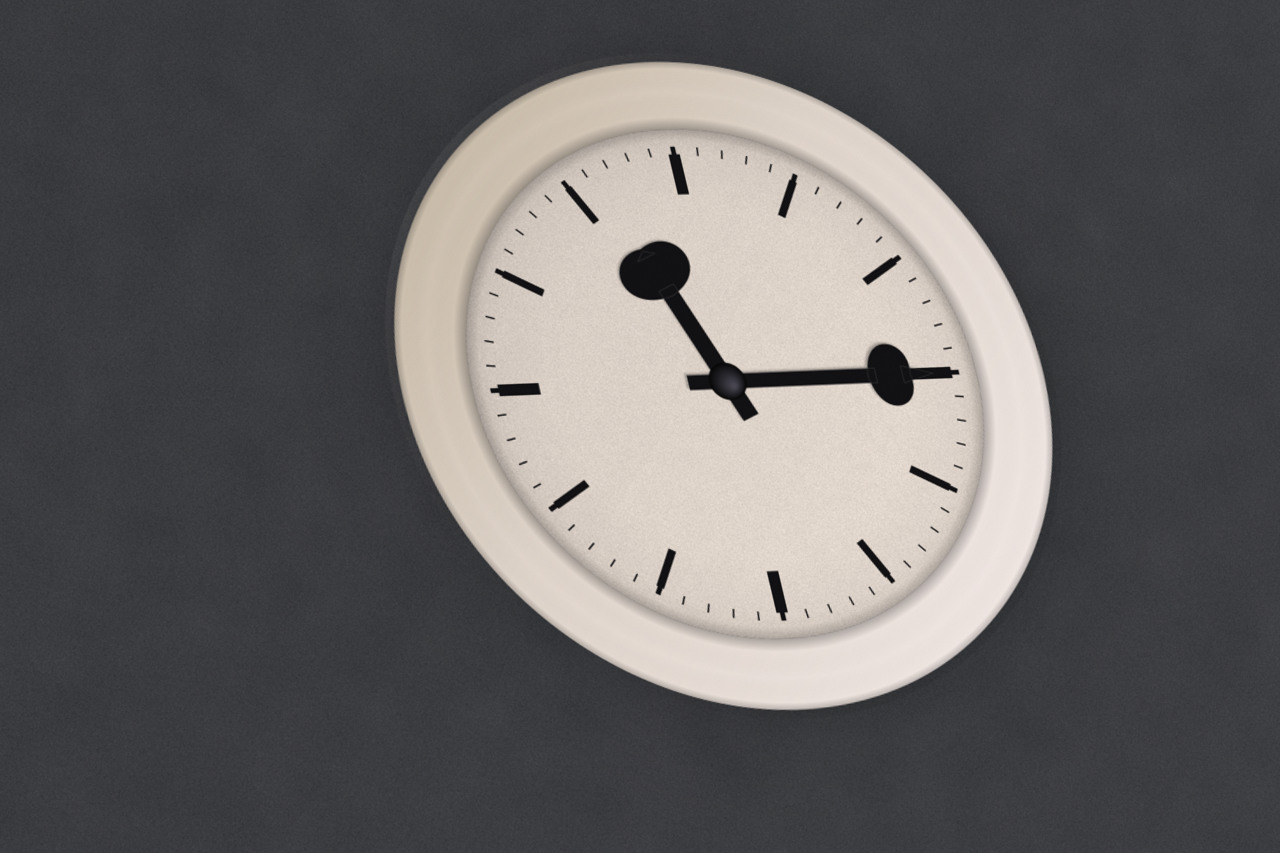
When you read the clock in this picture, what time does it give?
11:15
